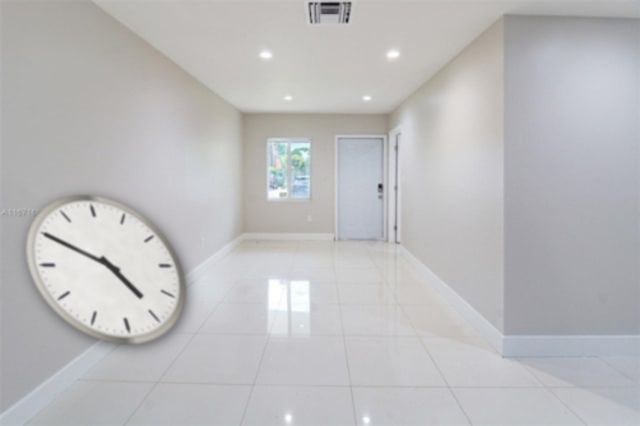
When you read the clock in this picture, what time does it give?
4:50
